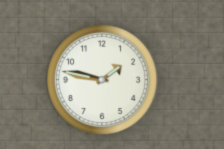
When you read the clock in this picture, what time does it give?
1:47
